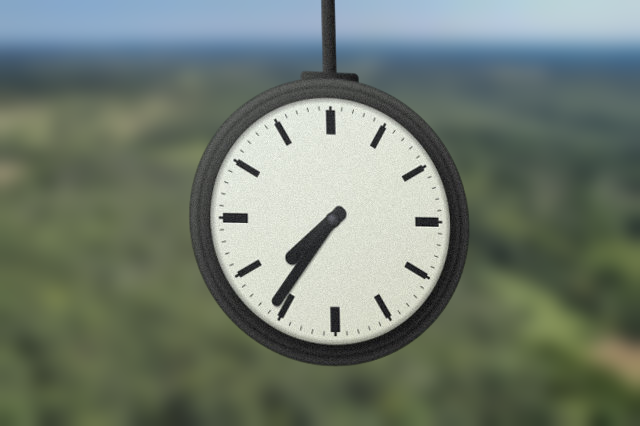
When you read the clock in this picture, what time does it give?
7:36
